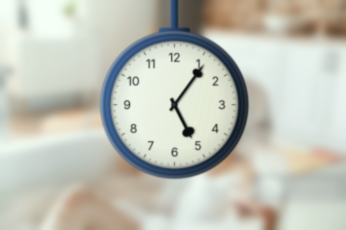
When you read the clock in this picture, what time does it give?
5:06
